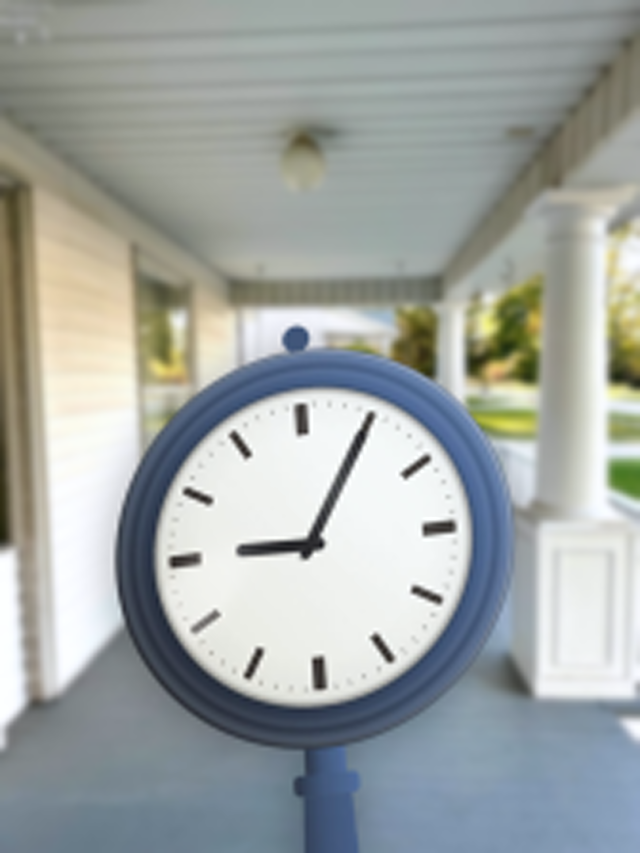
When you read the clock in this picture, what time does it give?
9:05
